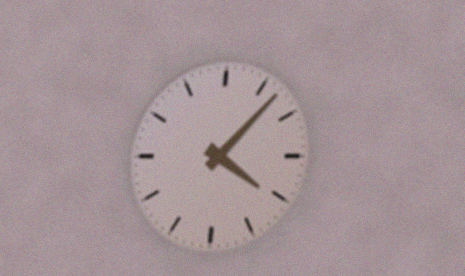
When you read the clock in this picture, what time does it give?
4:07
